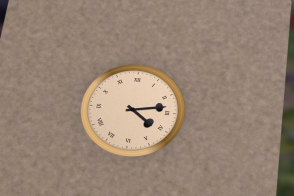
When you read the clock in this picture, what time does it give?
4:13
